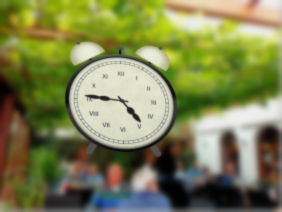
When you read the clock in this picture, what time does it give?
4:46
